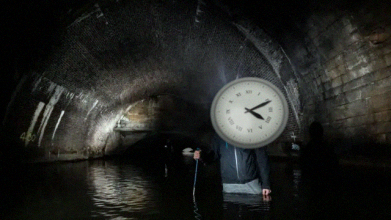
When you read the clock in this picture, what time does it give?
4:11
